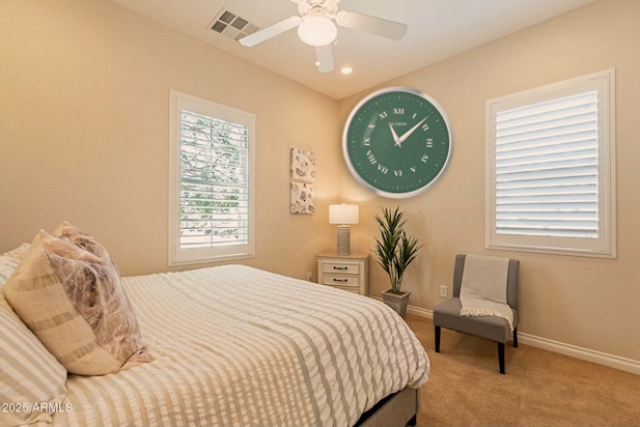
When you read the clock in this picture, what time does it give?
11:08
